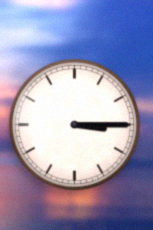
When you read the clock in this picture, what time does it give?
3:15
